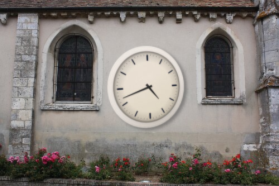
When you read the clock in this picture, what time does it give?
4:42
